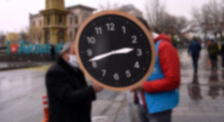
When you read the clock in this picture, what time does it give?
2:42
